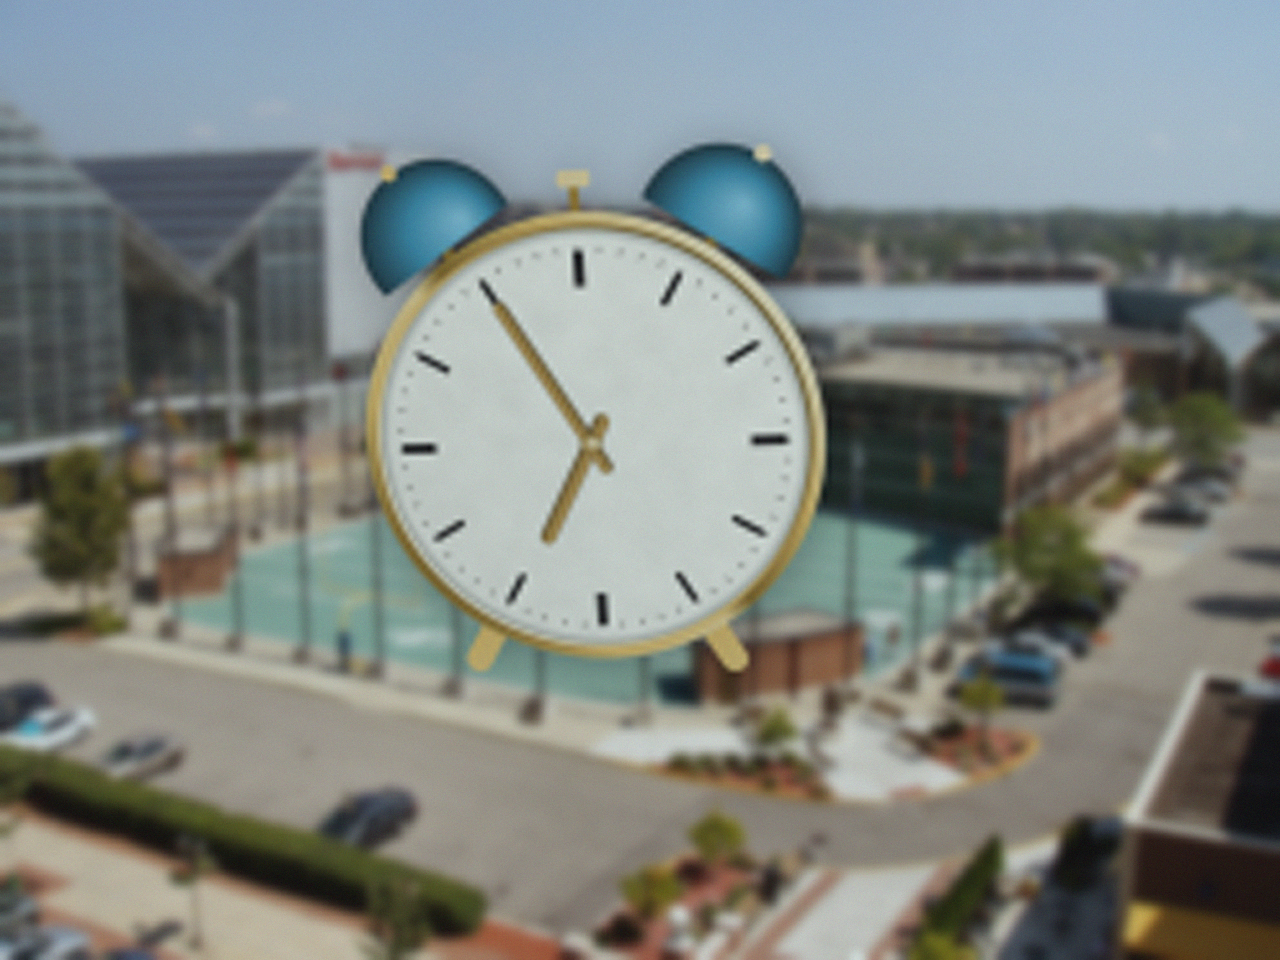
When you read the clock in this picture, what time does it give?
6:55
